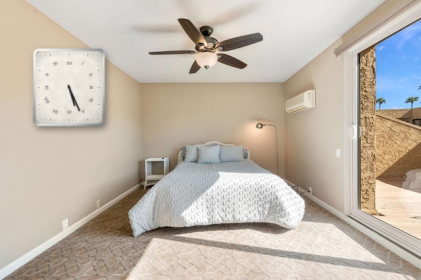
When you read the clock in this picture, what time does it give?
5:26
